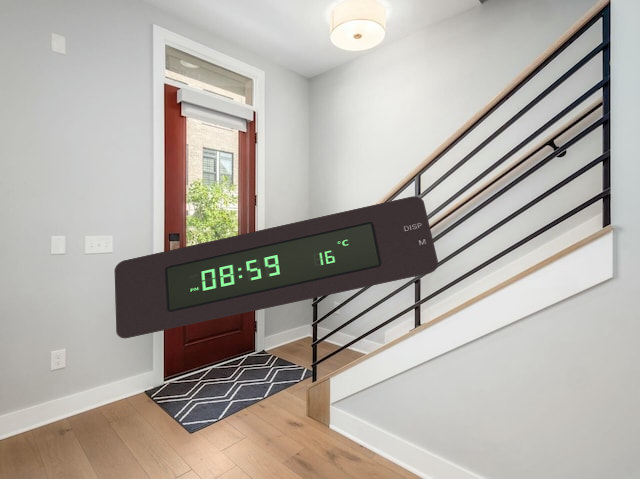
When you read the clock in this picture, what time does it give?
8:59
